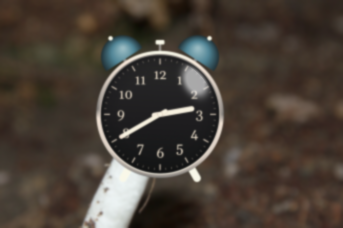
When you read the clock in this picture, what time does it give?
2:40
